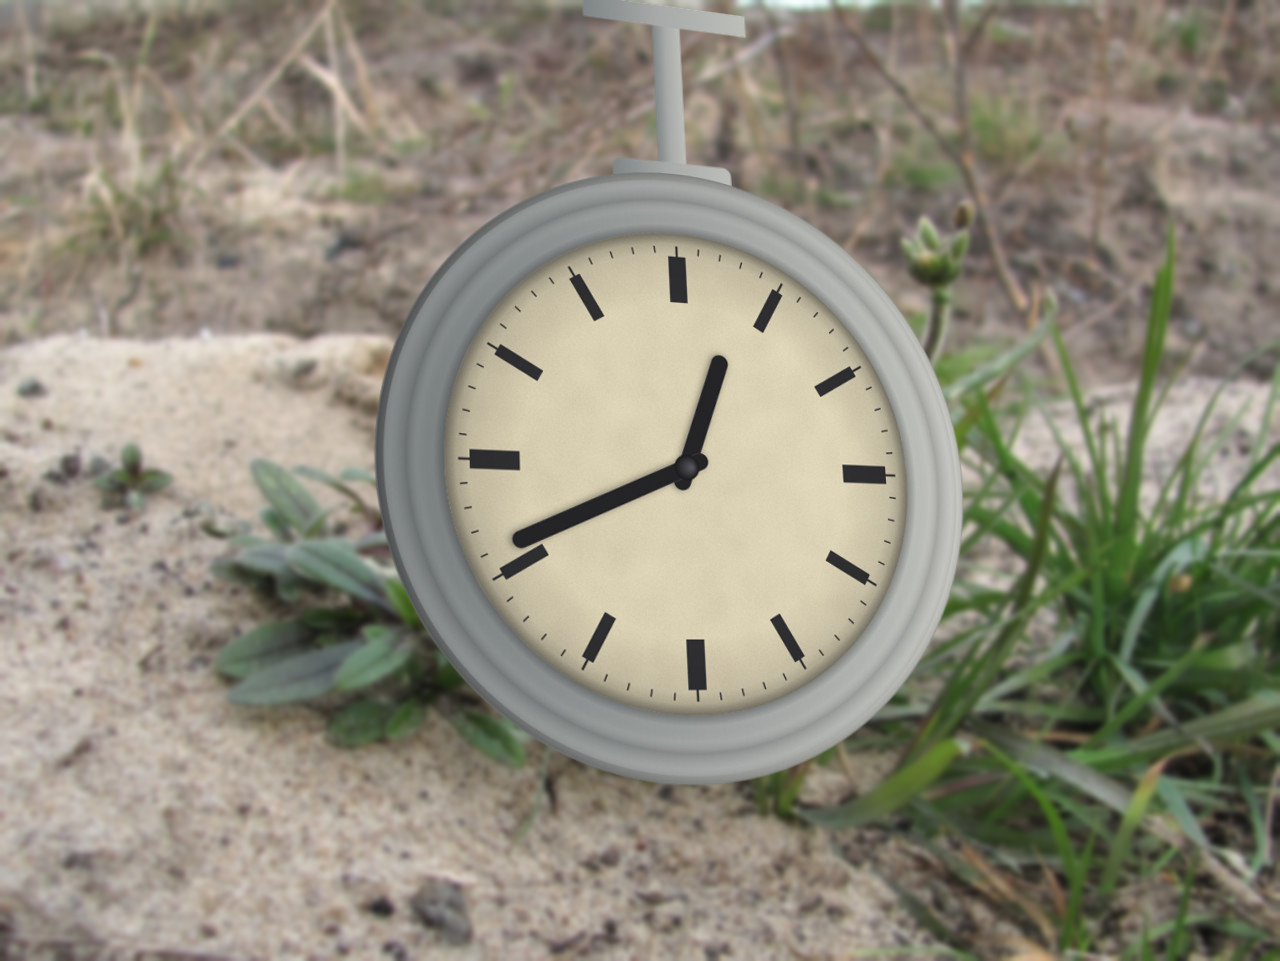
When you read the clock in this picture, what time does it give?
12:41
